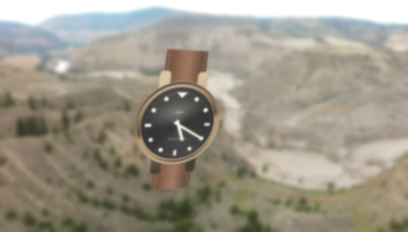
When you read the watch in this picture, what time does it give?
5:20
